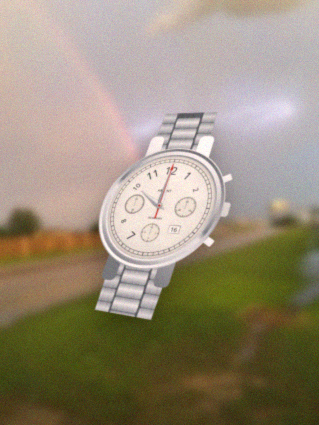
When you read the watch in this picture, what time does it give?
10:00
